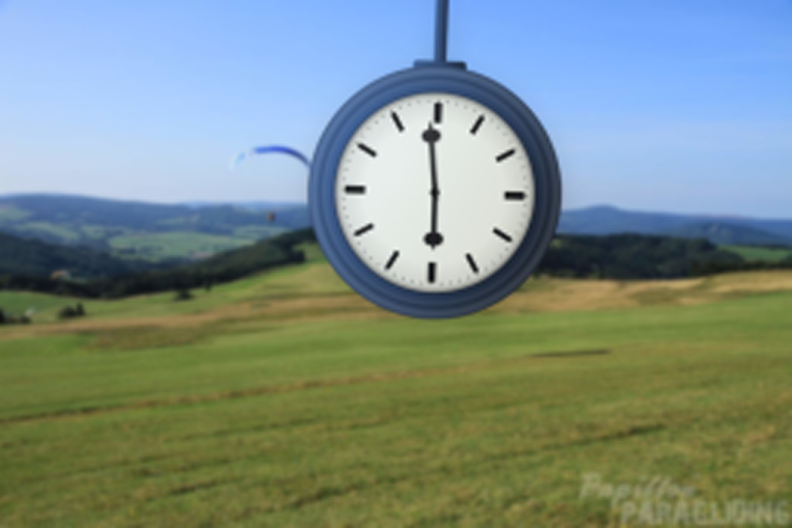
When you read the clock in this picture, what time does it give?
5:59
